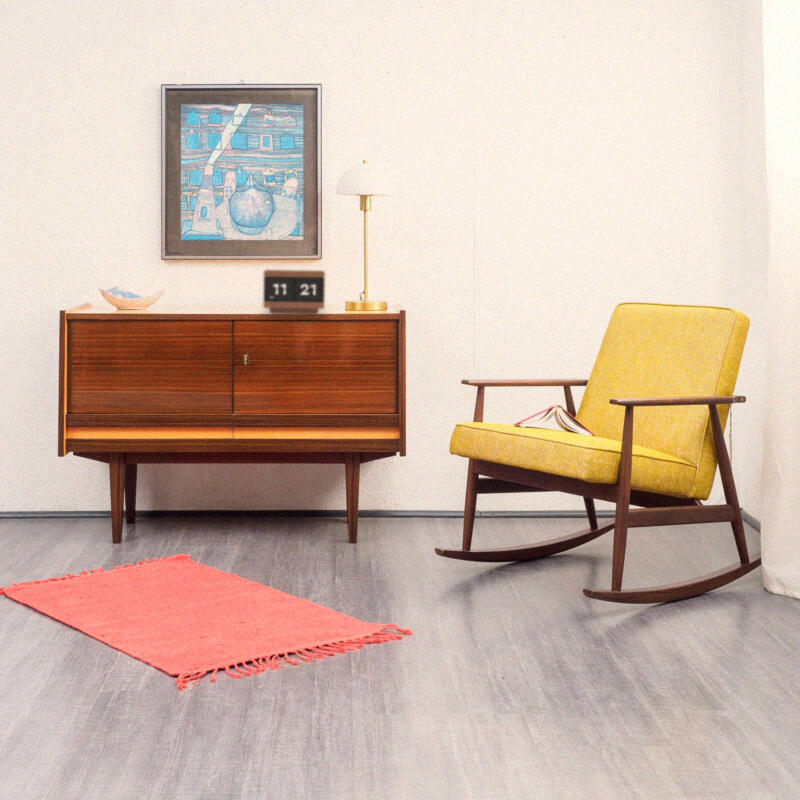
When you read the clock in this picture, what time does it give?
11:21
